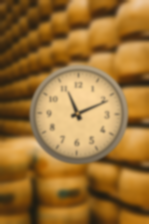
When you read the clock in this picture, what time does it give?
11:11
